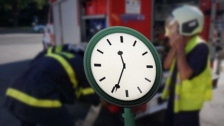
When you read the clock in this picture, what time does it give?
11:34
